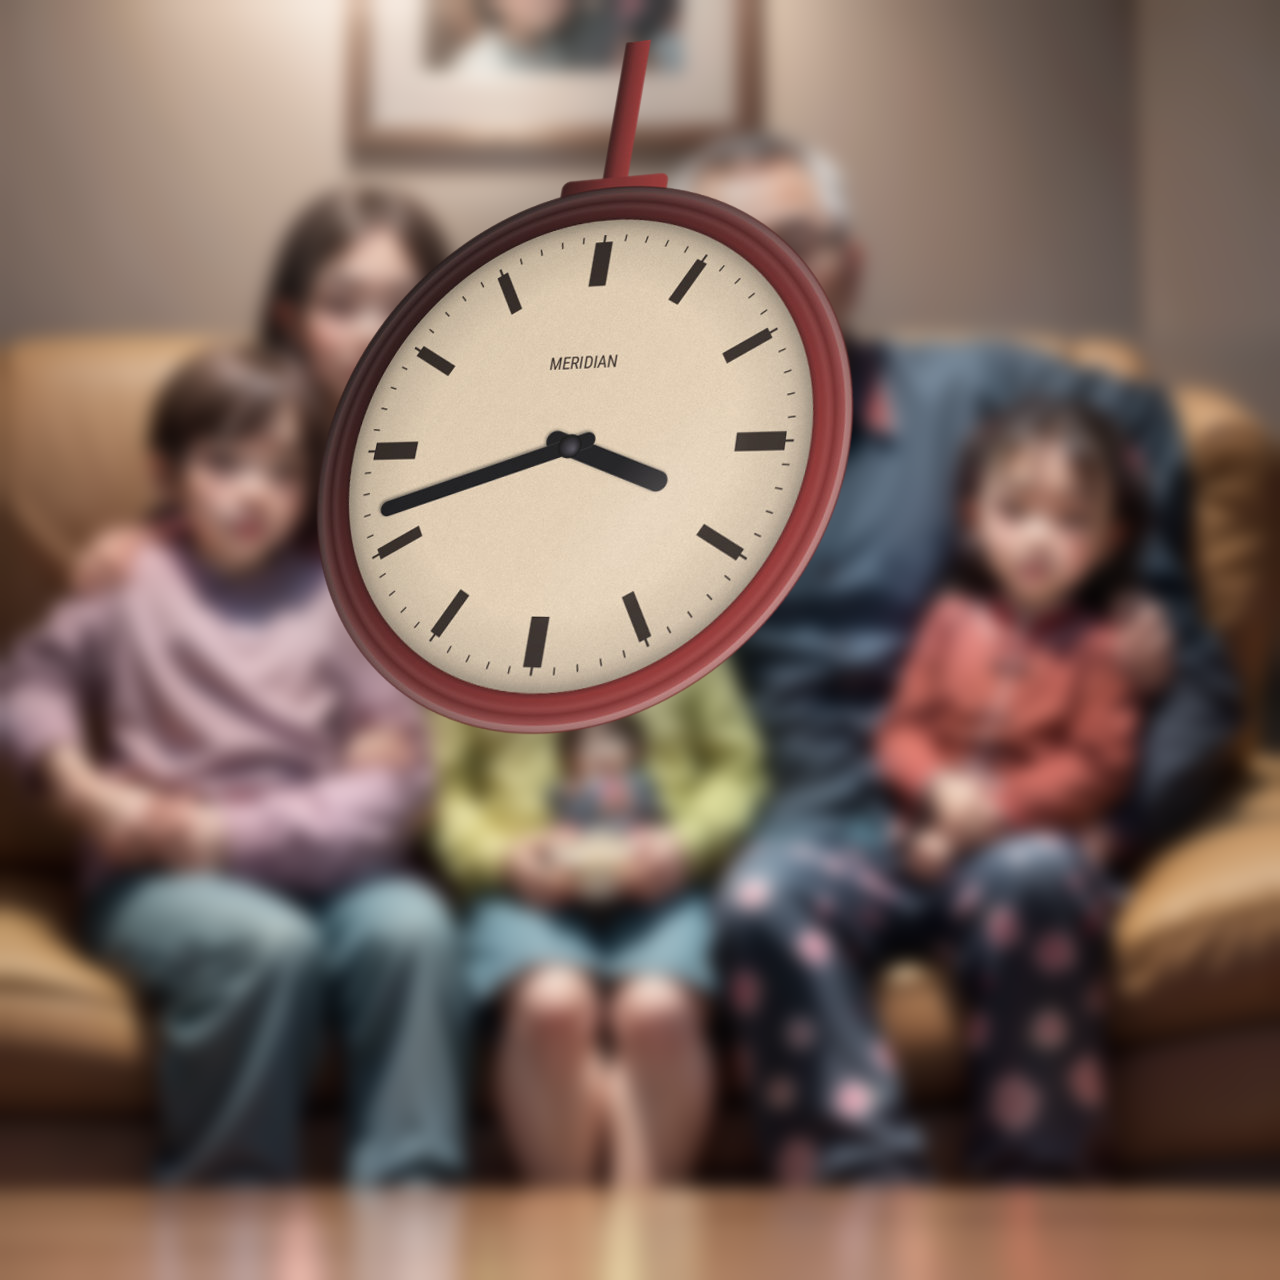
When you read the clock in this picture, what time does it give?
3:42
